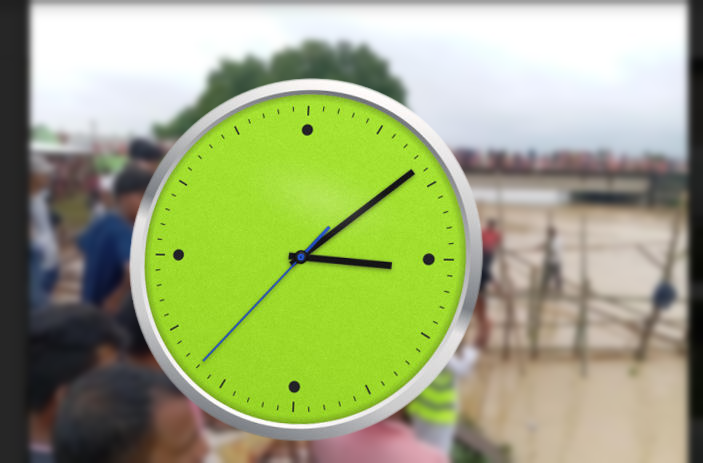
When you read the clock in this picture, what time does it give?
3:08:37
